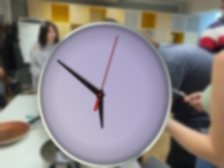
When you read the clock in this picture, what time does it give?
5:51:03
